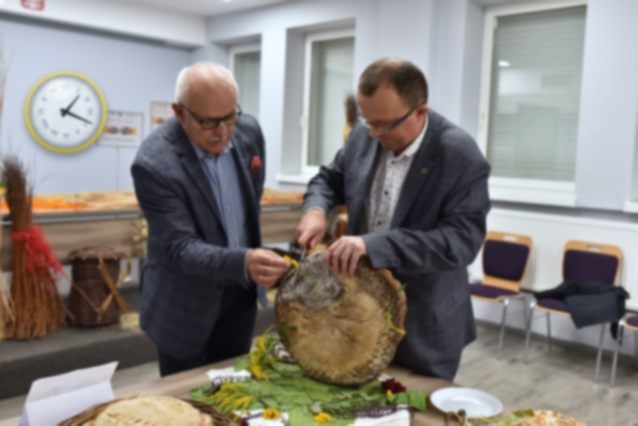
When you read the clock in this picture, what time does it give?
1:19
